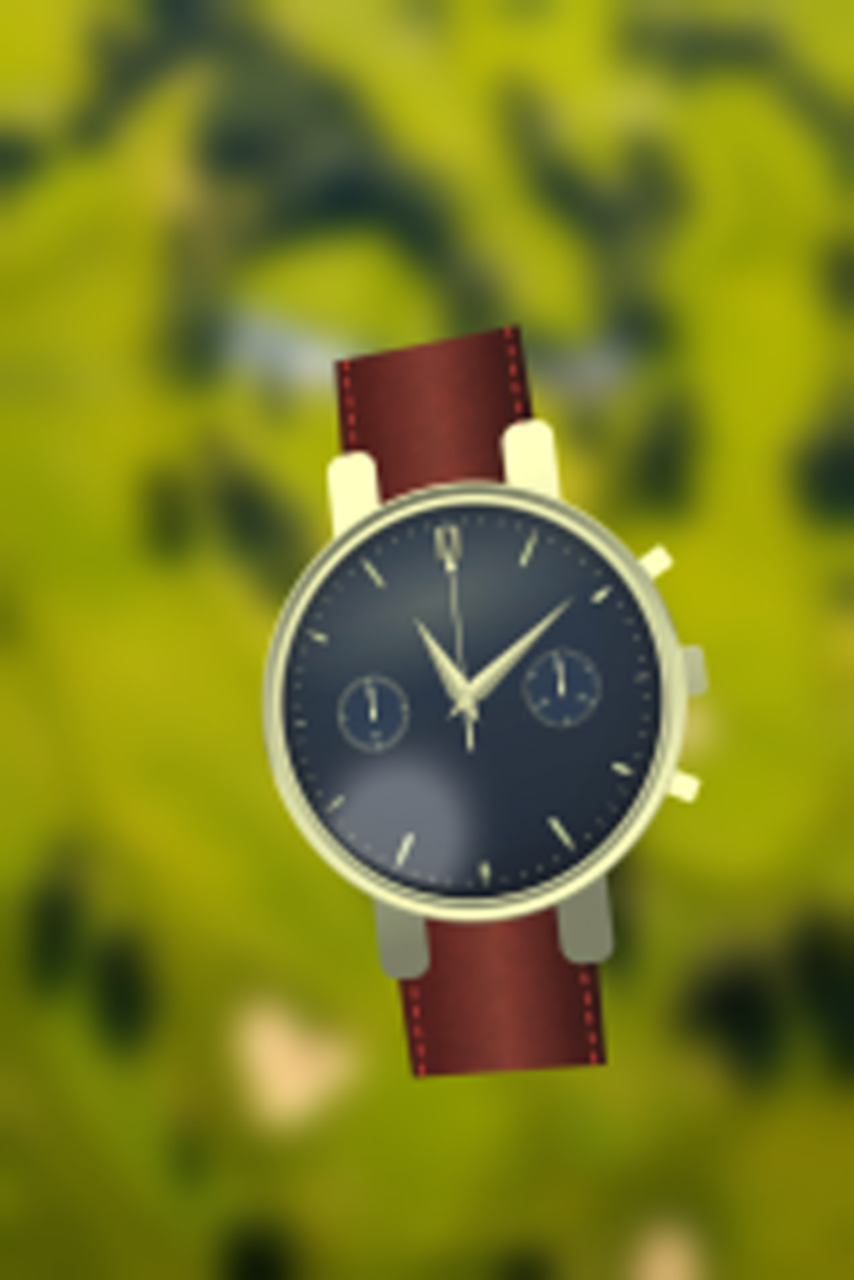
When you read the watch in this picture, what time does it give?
11:09
